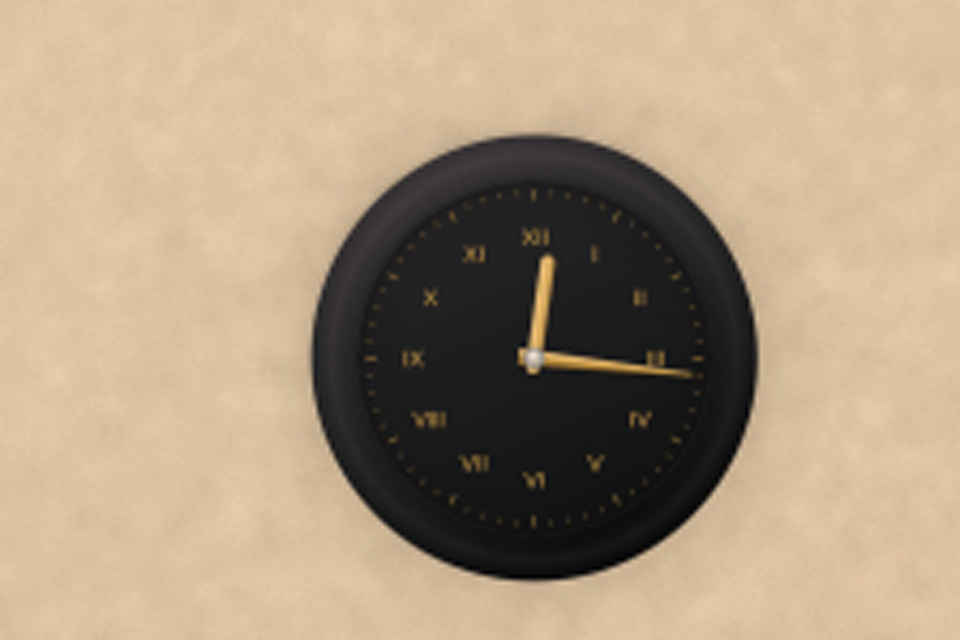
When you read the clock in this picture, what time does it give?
12:16
